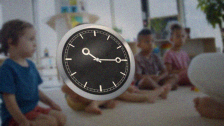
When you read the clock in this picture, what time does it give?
10:15
